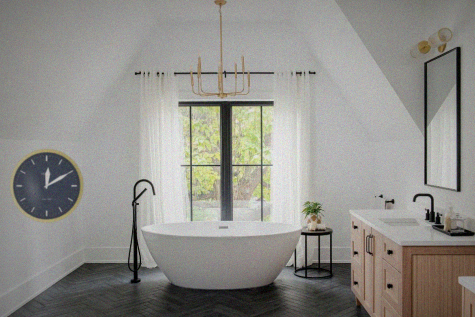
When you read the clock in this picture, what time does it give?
12:10
